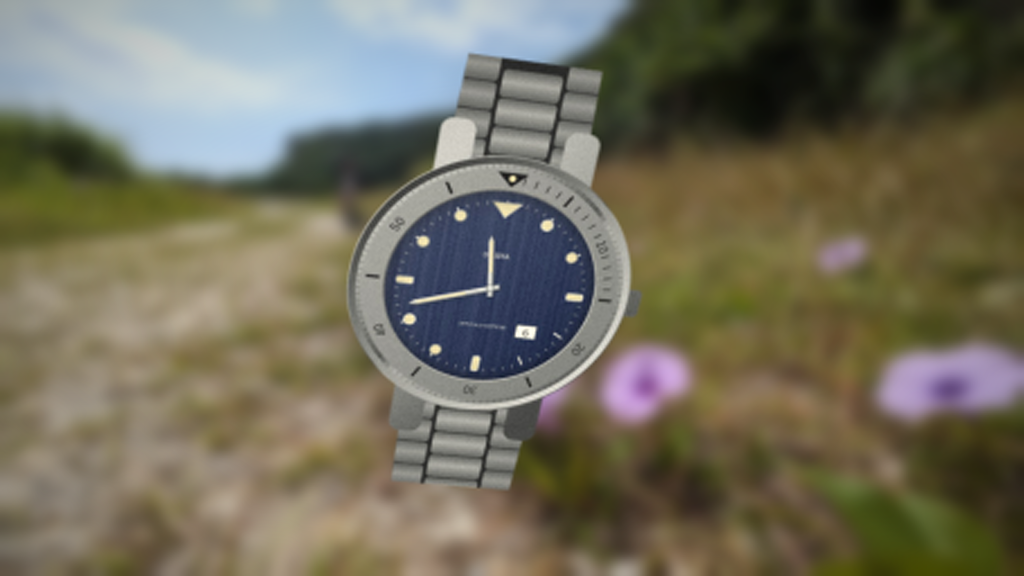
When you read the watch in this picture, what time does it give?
11:42
